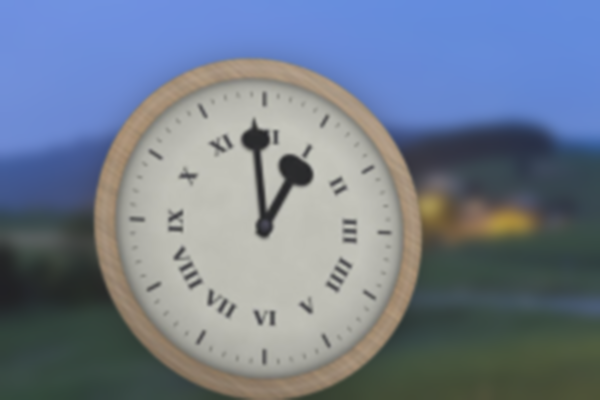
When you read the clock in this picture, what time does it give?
12:59
